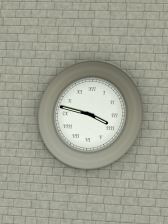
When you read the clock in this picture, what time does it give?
3:47
